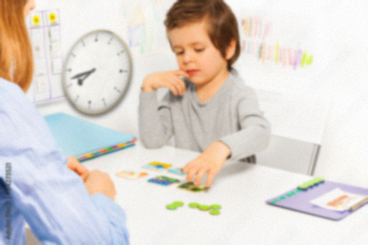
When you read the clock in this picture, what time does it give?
7:42
